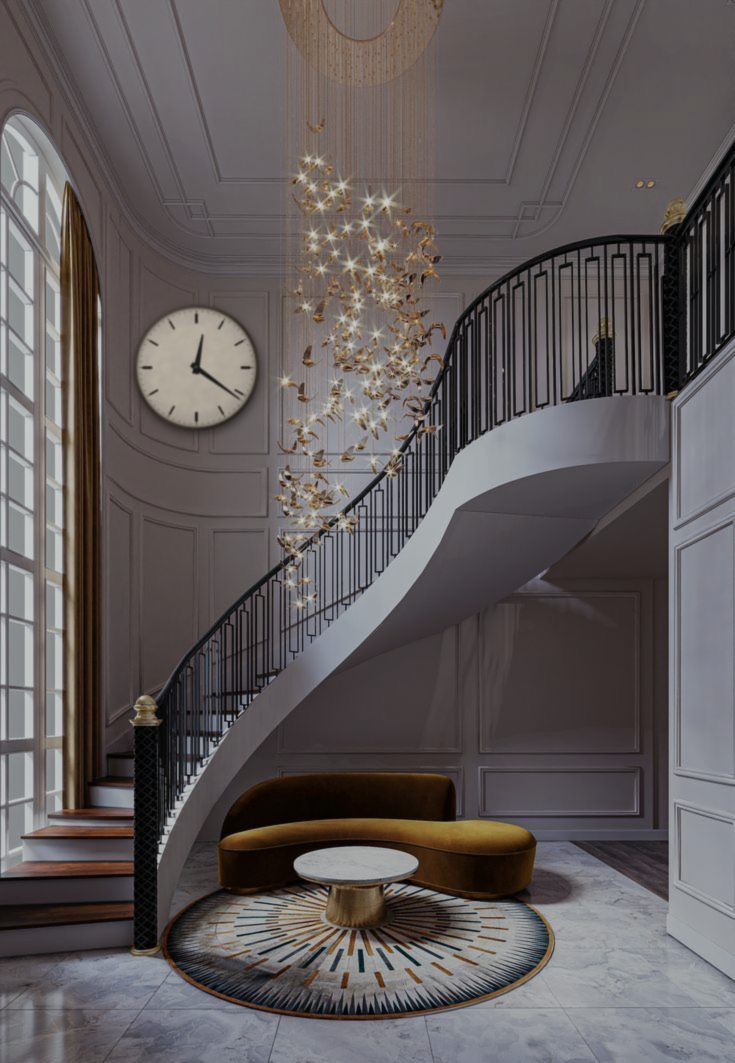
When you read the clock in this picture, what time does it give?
12:21
